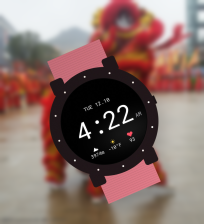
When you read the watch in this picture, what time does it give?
4:22
